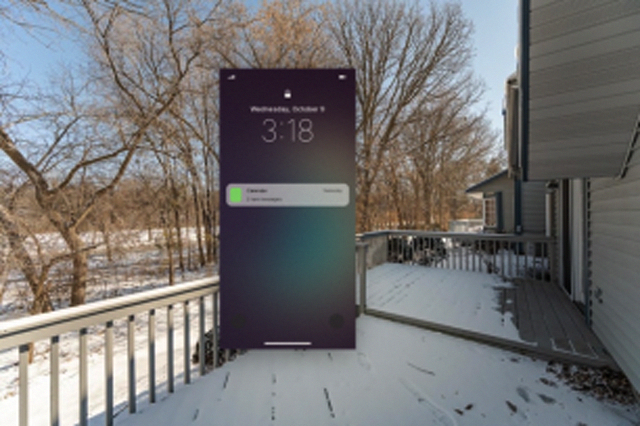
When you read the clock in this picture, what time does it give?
3:18
